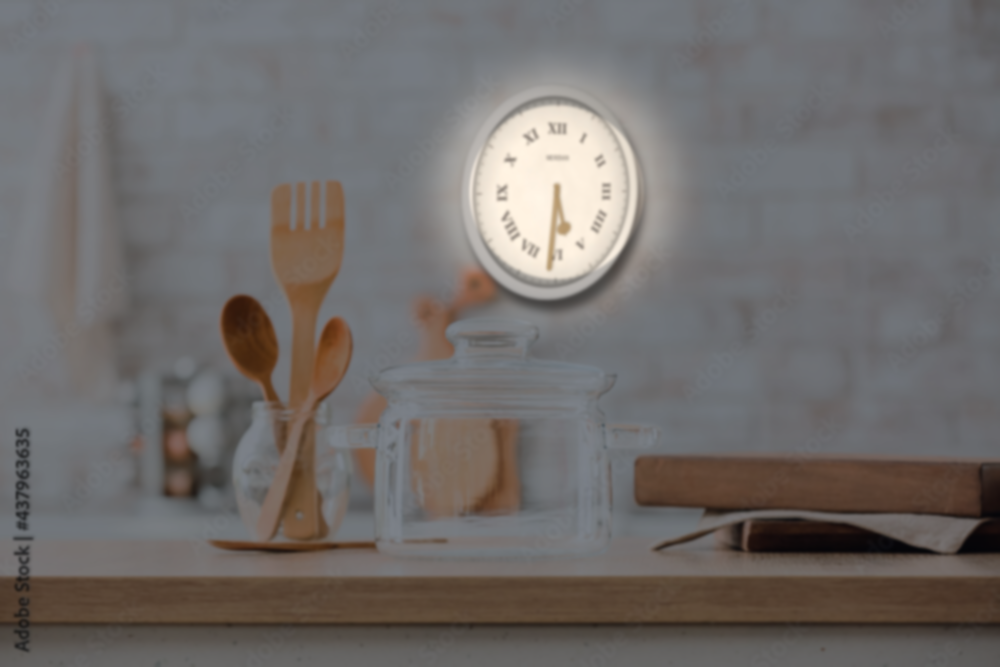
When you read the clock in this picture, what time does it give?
5:31
